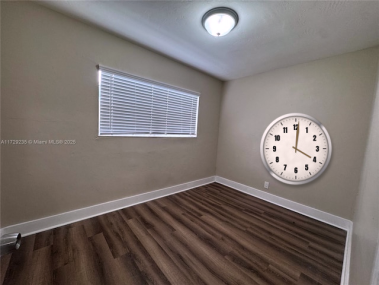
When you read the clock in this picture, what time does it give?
4:01
